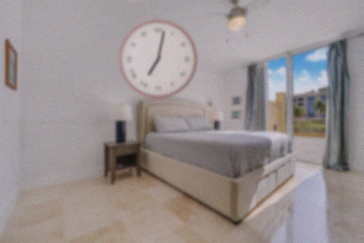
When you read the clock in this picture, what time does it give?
7:02
